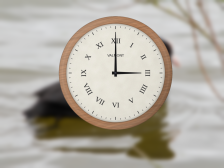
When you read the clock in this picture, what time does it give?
3:00
